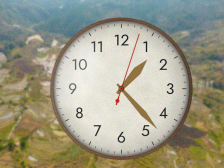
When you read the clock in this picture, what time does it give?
1:23:03
